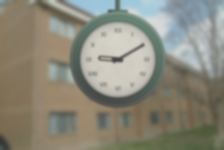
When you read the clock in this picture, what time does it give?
9:10
